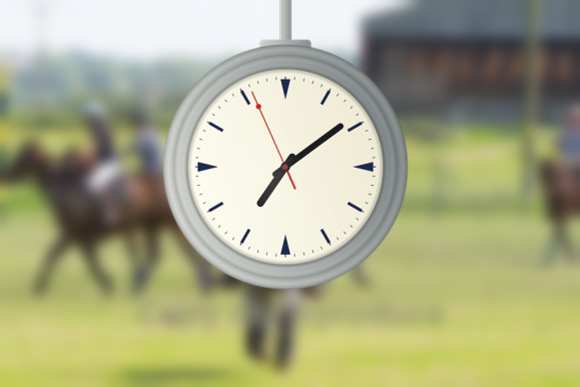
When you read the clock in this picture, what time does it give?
7:08:56
